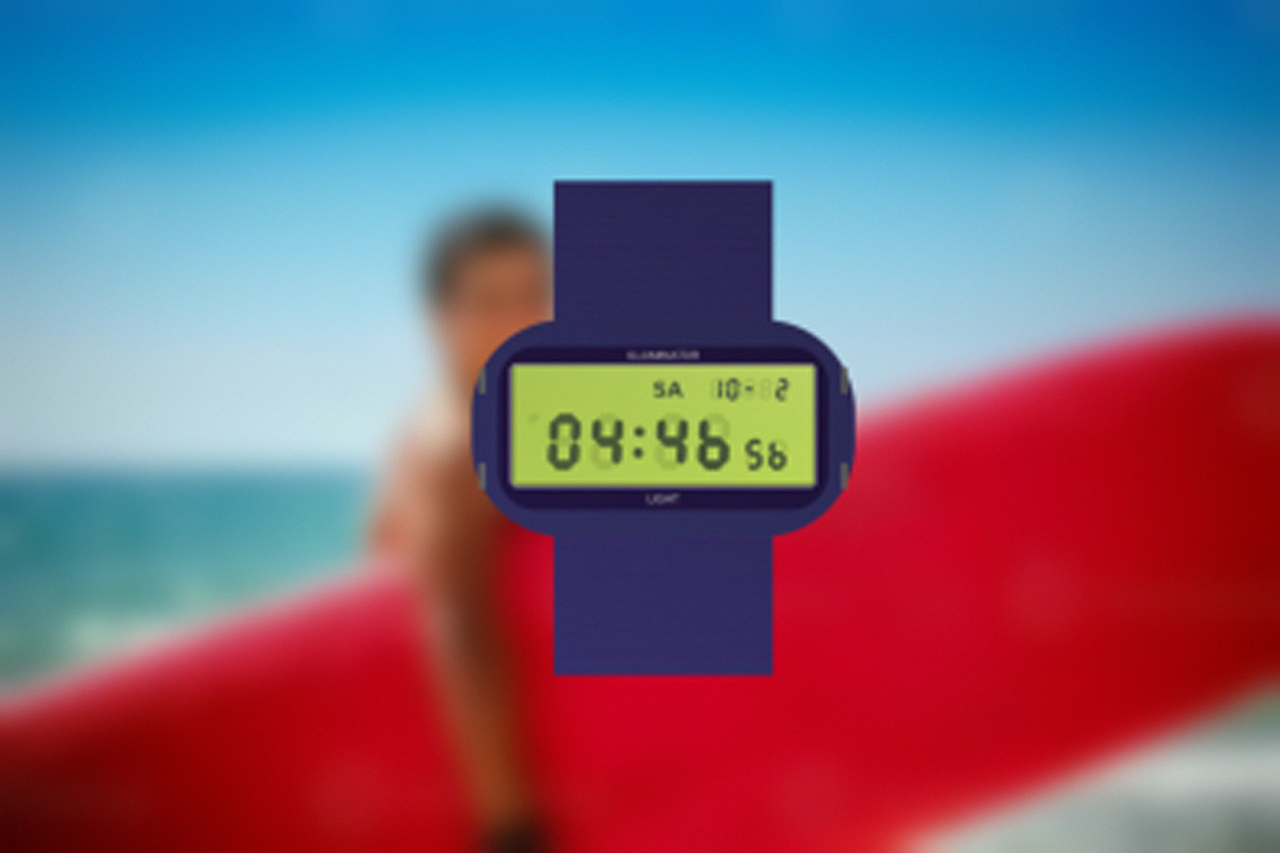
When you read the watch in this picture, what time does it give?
4:46:56
